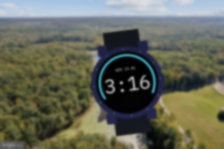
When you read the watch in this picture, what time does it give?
3:16
